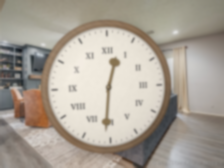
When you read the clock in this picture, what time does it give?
12:31
